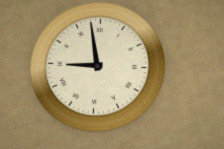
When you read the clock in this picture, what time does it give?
8:58
